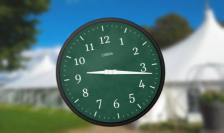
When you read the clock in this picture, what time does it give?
9:17
